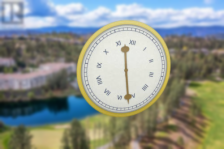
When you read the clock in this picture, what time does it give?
11:27
